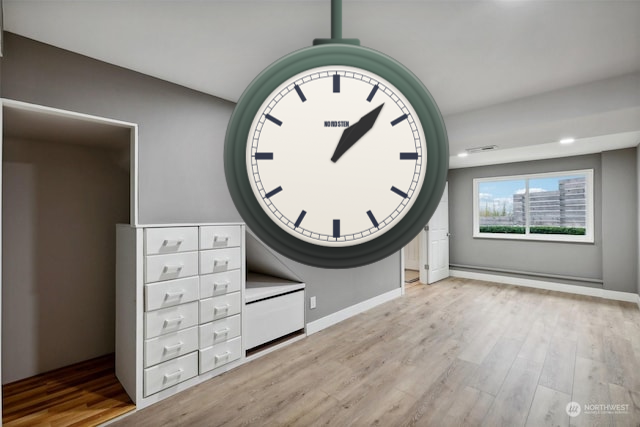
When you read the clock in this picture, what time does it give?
1:07
